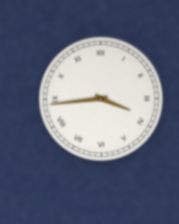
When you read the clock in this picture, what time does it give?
3:44
